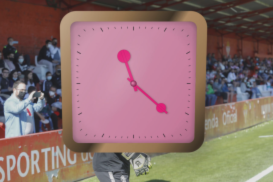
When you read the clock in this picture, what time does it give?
11:22
